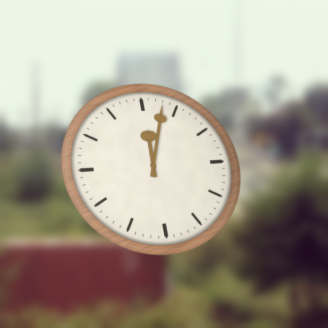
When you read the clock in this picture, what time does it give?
12:03
